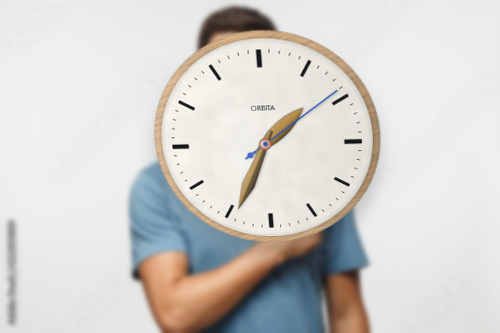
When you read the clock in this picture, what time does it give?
1:34:09
